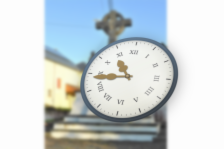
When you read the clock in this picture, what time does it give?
10:44
